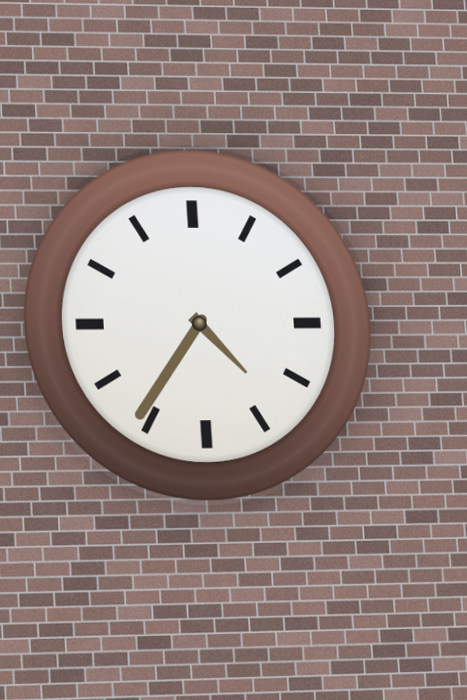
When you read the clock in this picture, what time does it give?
4:36
